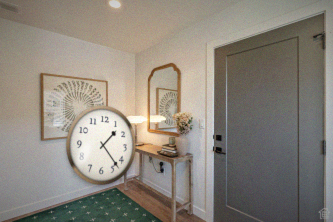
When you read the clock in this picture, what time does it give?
1:23
